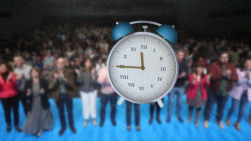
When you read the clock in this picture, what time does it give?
11:45
